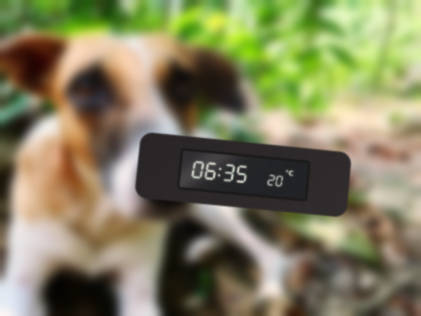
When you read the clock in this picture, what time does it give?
6:35
